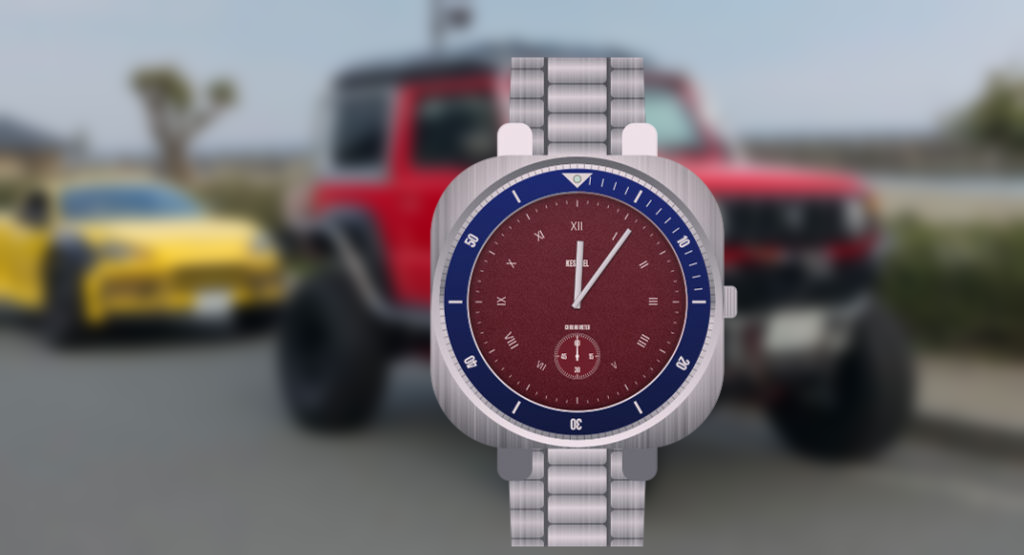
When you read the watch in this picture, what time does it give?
12:06
